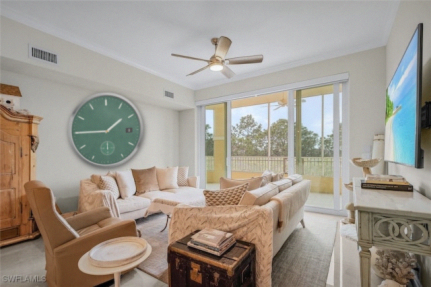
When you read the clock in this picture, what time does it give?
1:45
